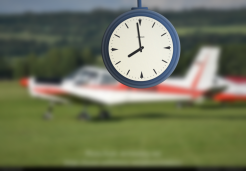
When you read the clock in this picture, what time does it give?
7:59
